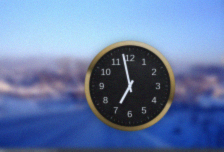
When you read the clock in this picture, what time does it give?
6:58
